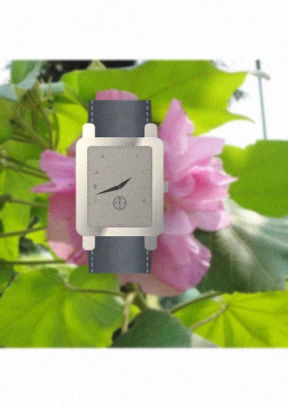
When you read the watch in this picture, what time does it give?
1:42
